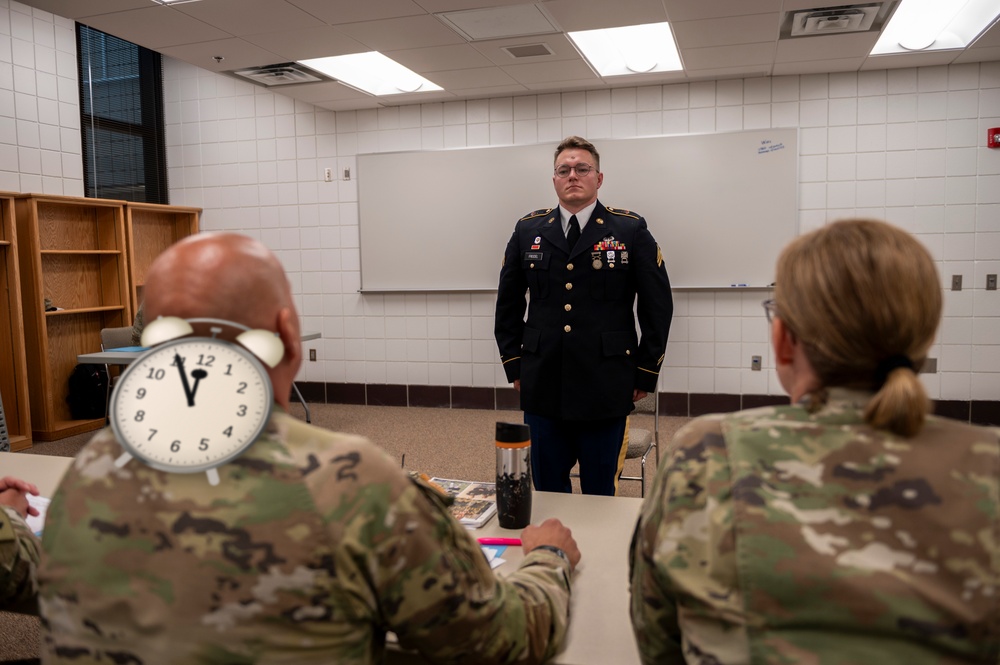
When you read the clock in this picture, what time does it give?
11:55
